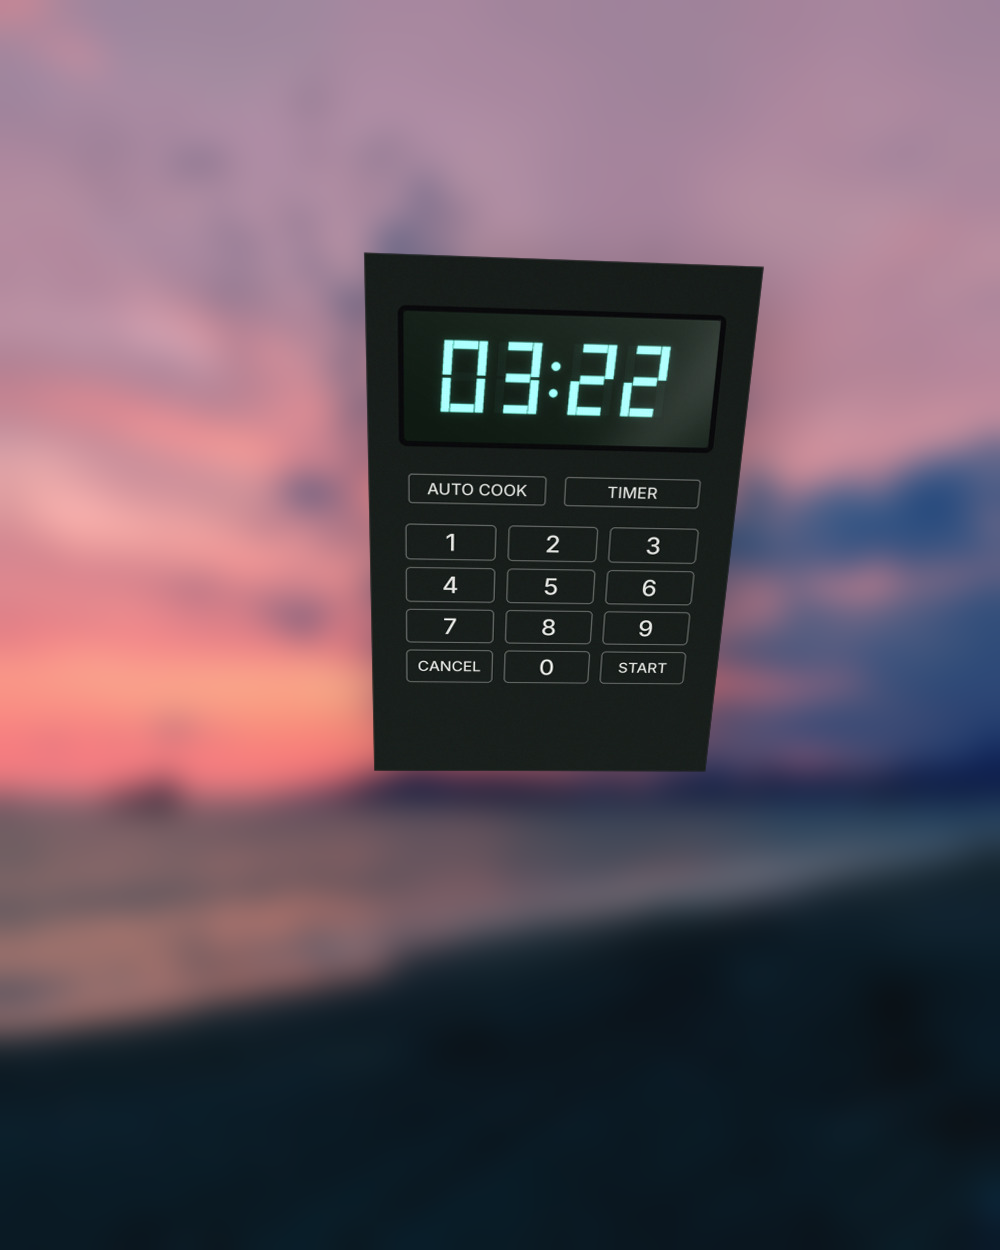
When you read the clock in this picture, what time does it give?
3:22
